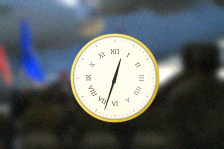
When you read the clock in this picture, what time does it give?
12:33
